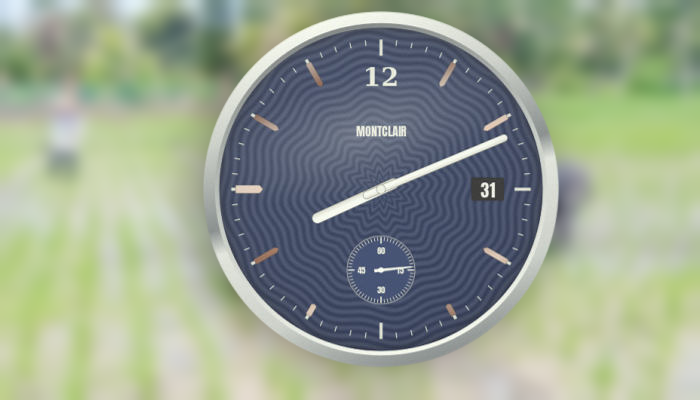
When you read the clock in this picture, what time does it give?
8:11:14
